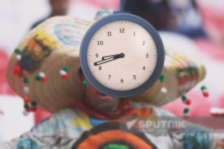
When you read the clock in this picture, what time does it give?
8:42
